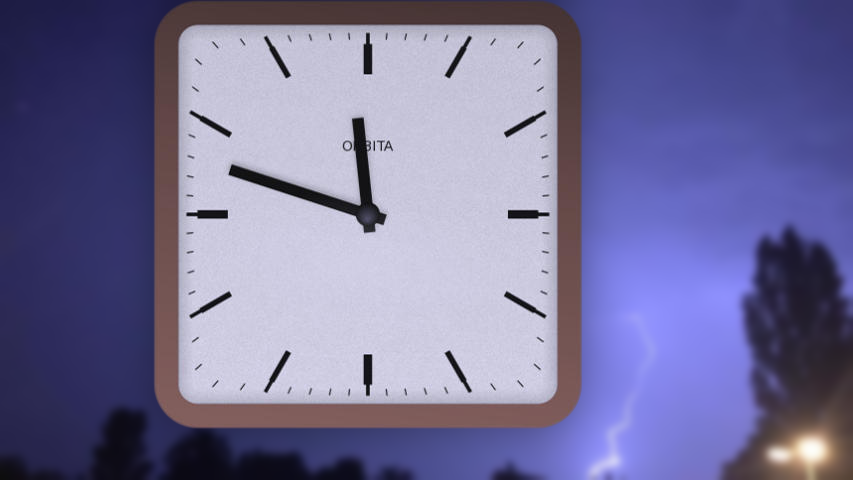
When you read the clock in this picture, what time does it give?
11:48
